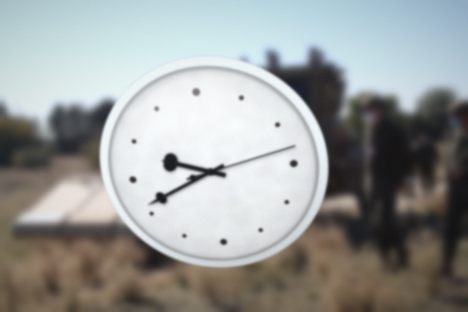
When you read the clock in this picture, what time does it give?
9:41:13
